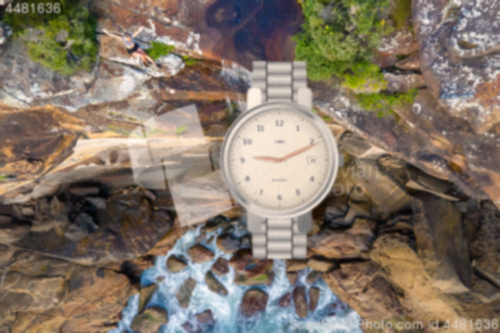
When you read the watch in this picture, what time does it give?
9:11
